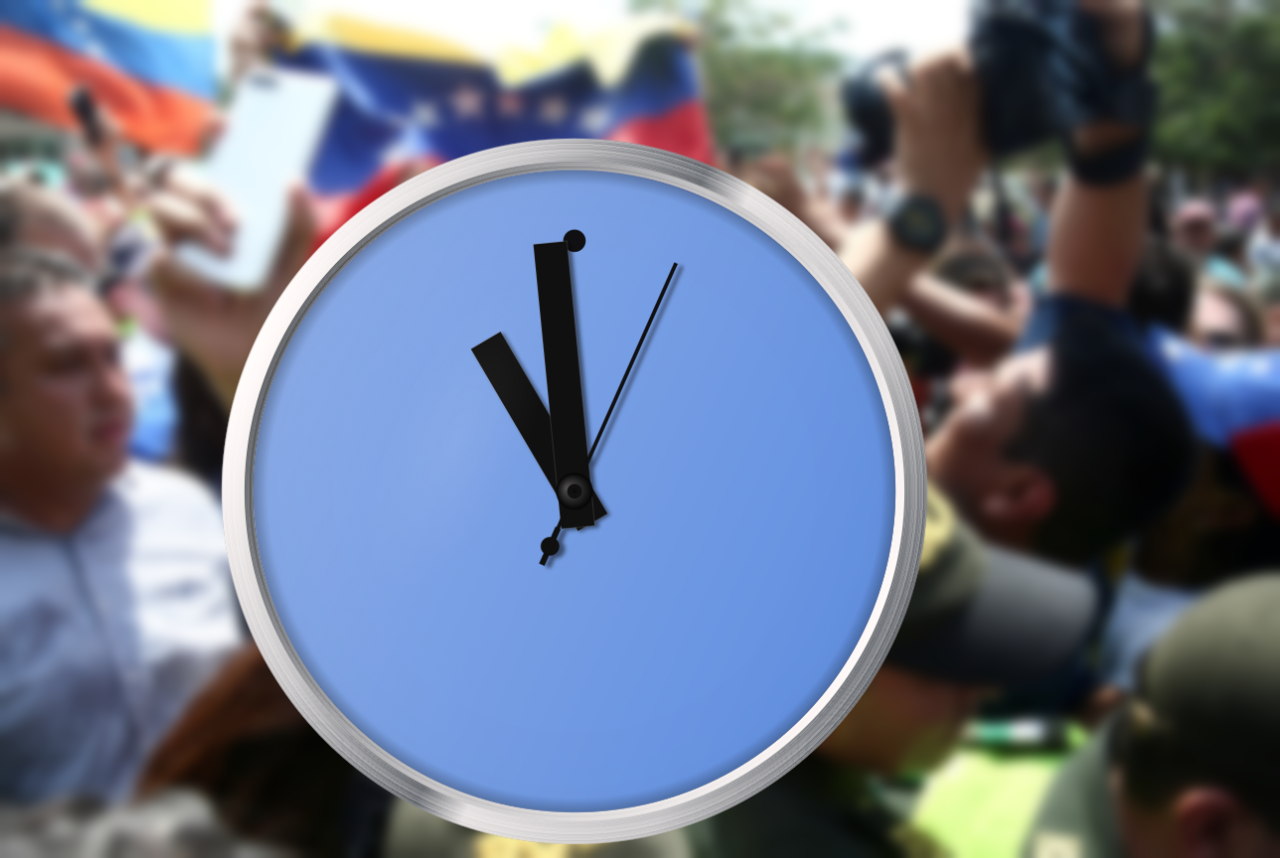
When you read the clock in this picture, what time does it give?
10:59:04
